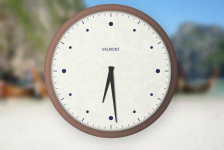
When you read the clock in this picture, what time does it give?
6:29
